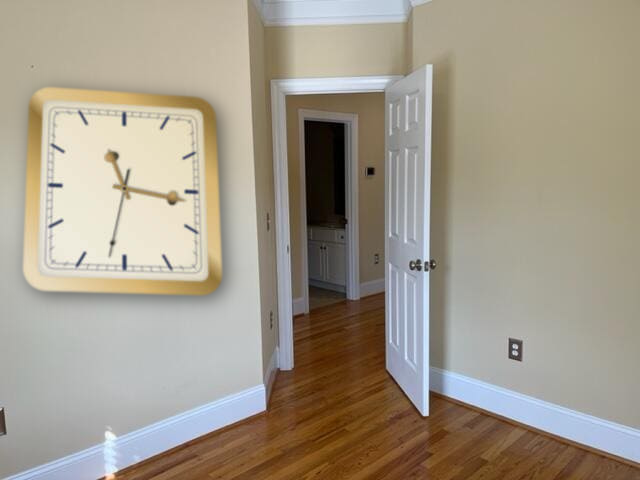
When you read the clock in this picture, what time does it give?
11:16:32
